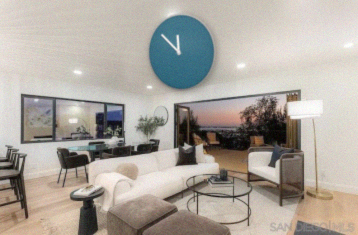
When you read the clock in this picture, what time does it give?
11:52
